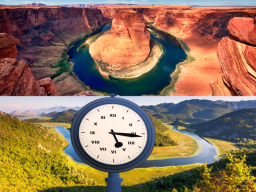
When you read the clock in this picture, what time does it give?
5:16
